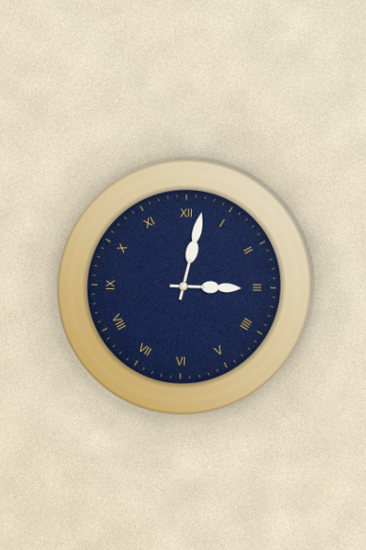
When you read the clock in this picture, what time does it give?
3:02
